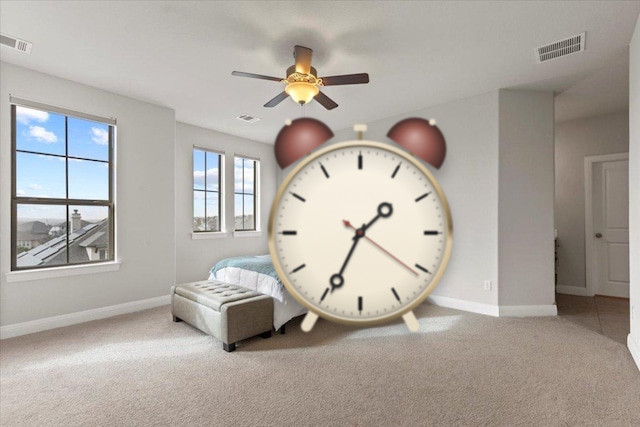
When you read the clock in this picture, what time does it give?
1:34:21
